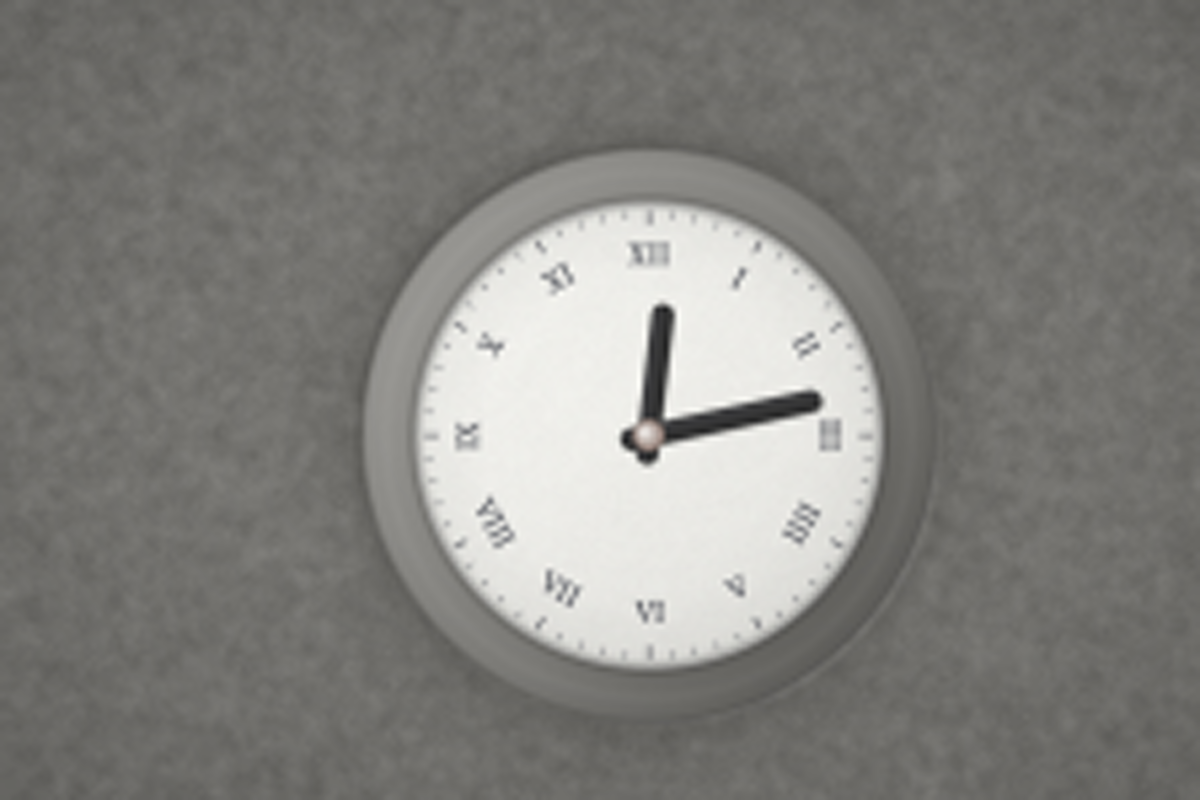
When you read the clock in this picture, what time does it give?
12:13
